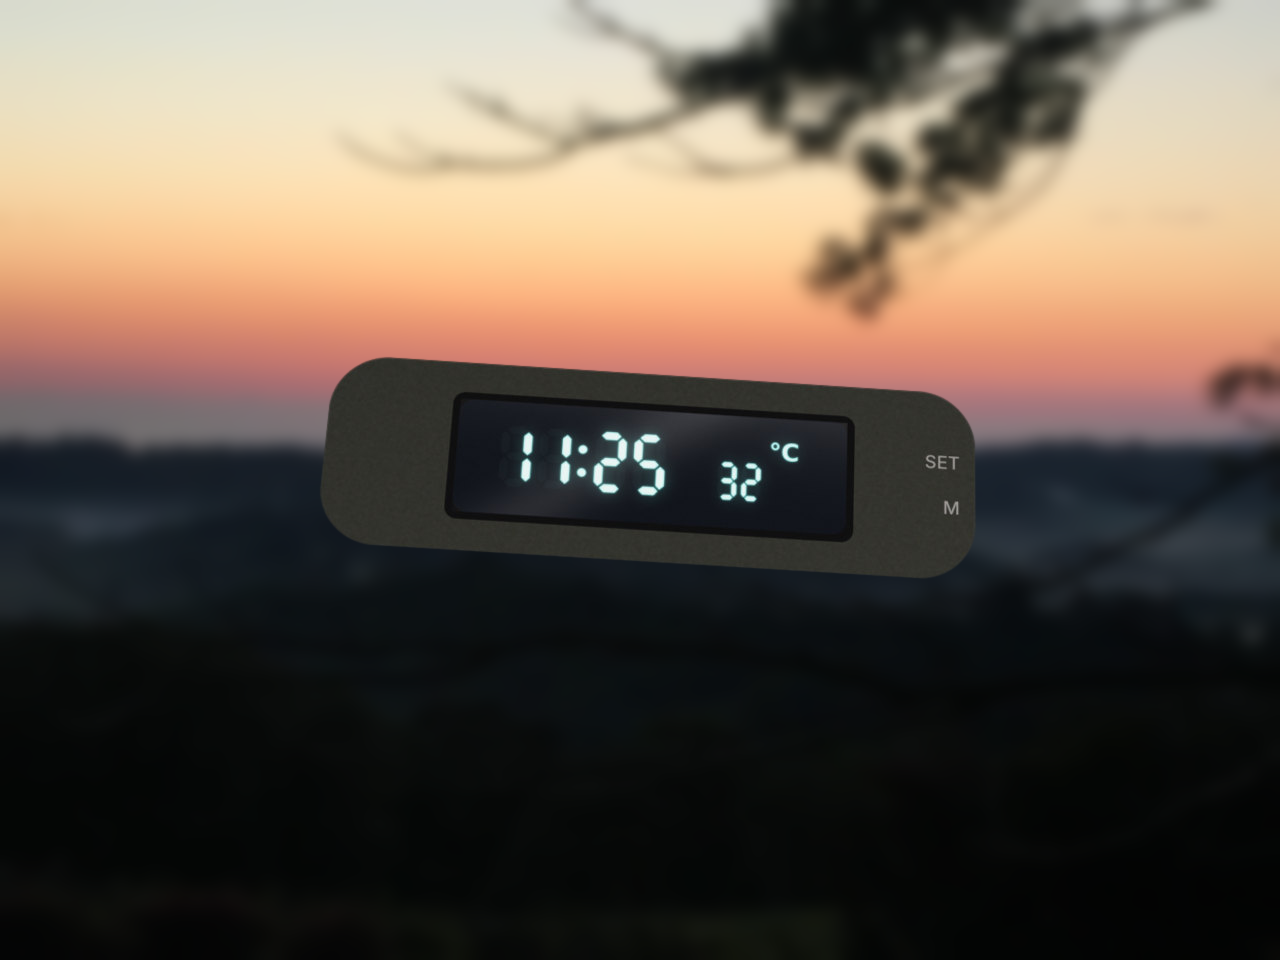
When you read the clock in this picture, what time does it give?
11:25
